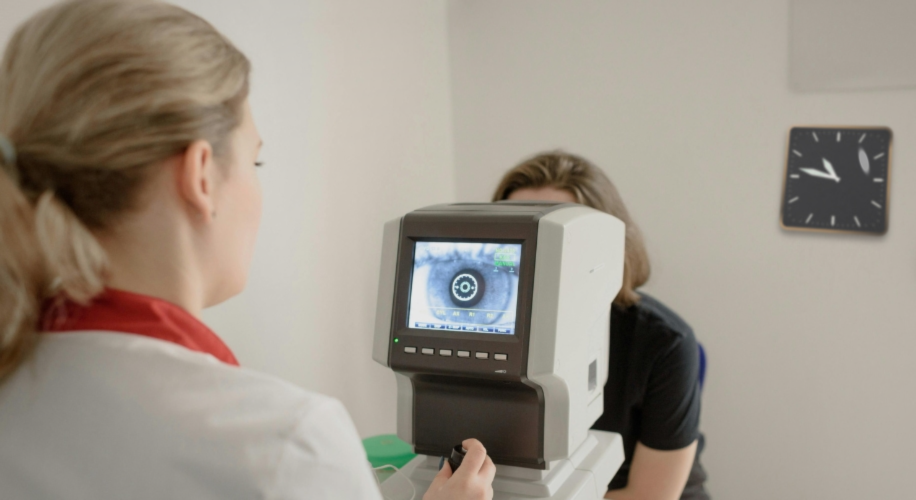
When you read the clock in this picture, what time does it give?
10:47
